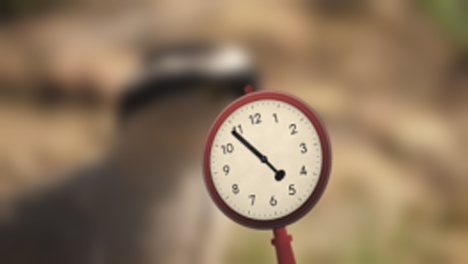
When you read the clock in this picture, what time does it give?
4:54
